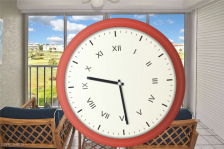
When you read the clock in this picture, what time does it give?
9:29
